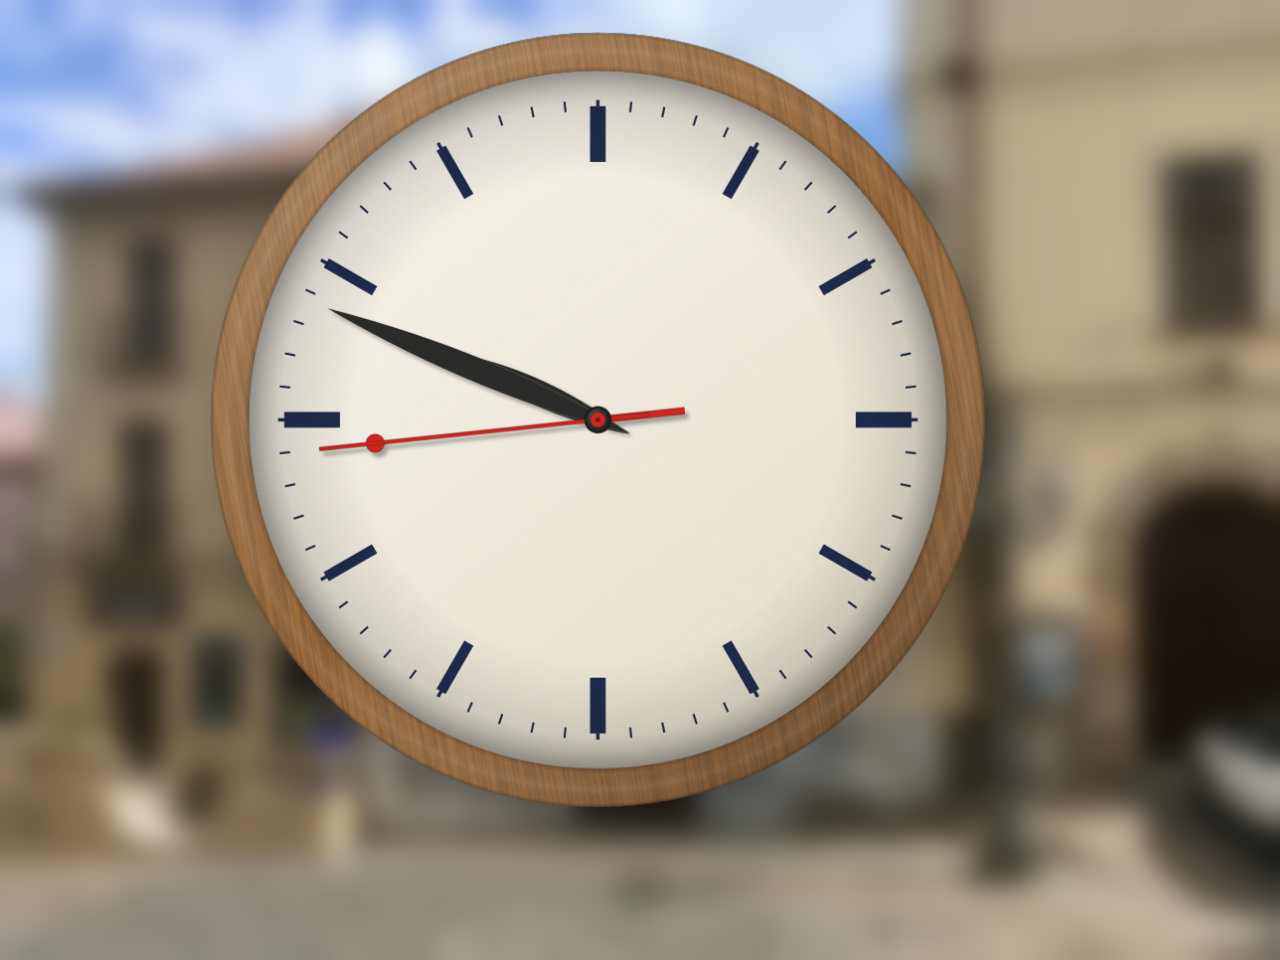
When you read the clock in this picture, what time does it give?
9:48:44
